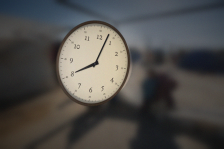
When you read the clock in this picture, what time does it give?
8:03
